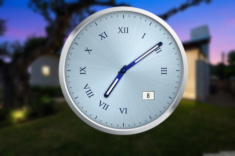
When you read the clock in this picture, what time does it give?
7:09
